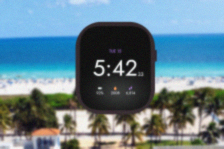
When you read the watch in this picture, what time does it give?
5:42
